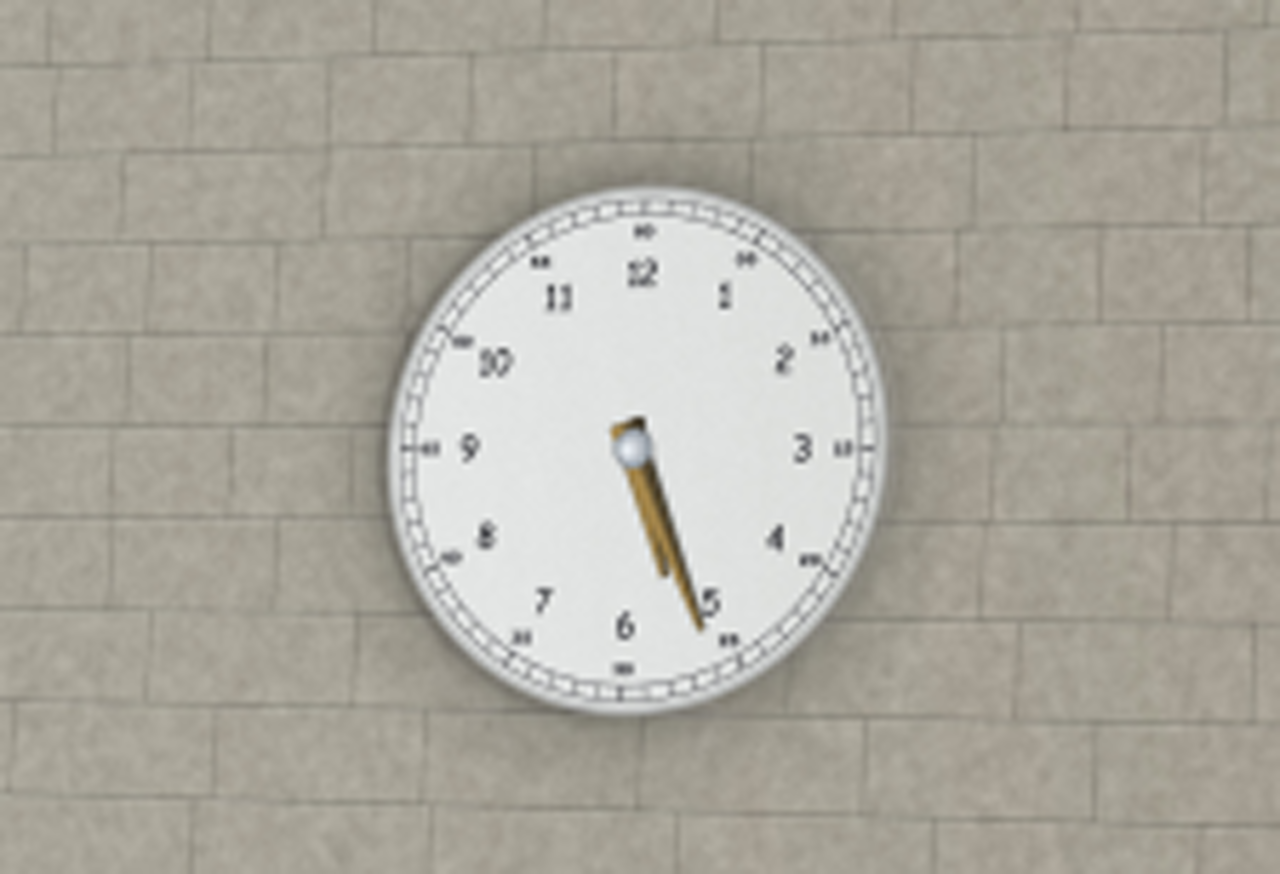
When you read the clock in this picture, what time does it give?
5:26
